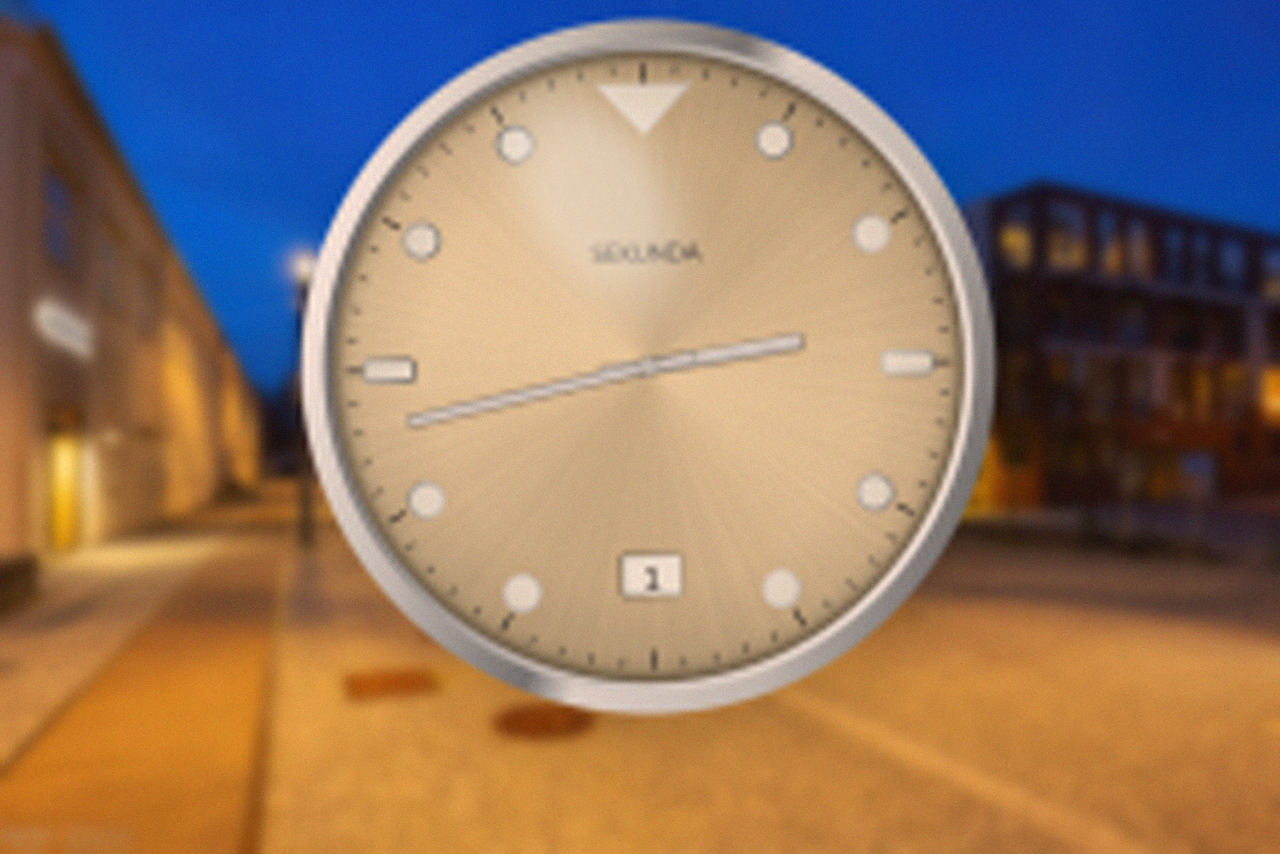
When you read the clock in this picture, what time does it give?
2:43
